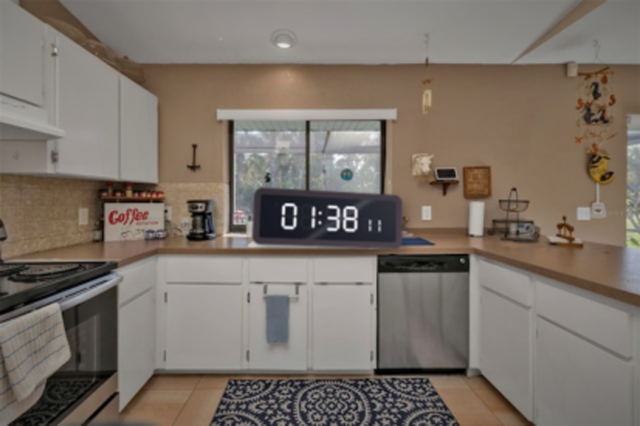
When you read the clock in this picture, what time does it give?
1:38:11
